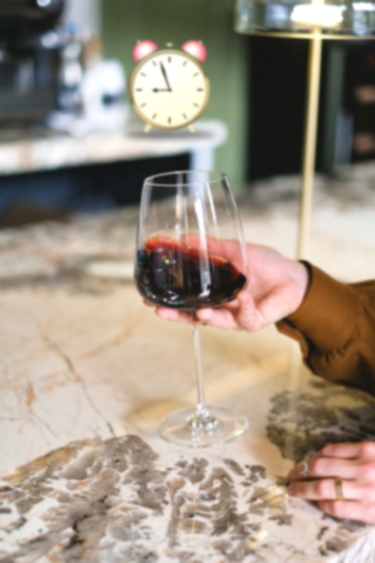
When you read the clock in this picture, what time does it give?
8:57
